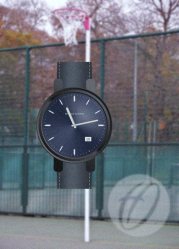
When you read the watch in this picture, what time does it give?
11:13
